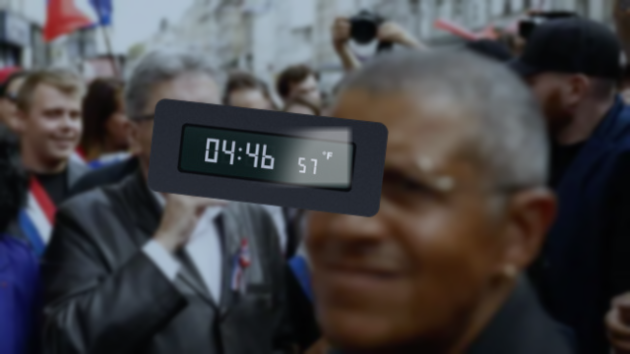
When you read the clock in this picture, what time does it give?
4:46
